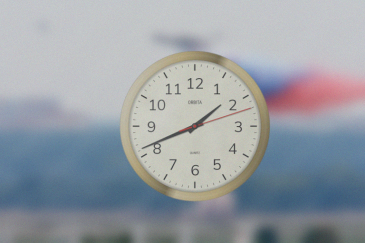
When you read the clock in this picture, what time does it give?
1:41:12
